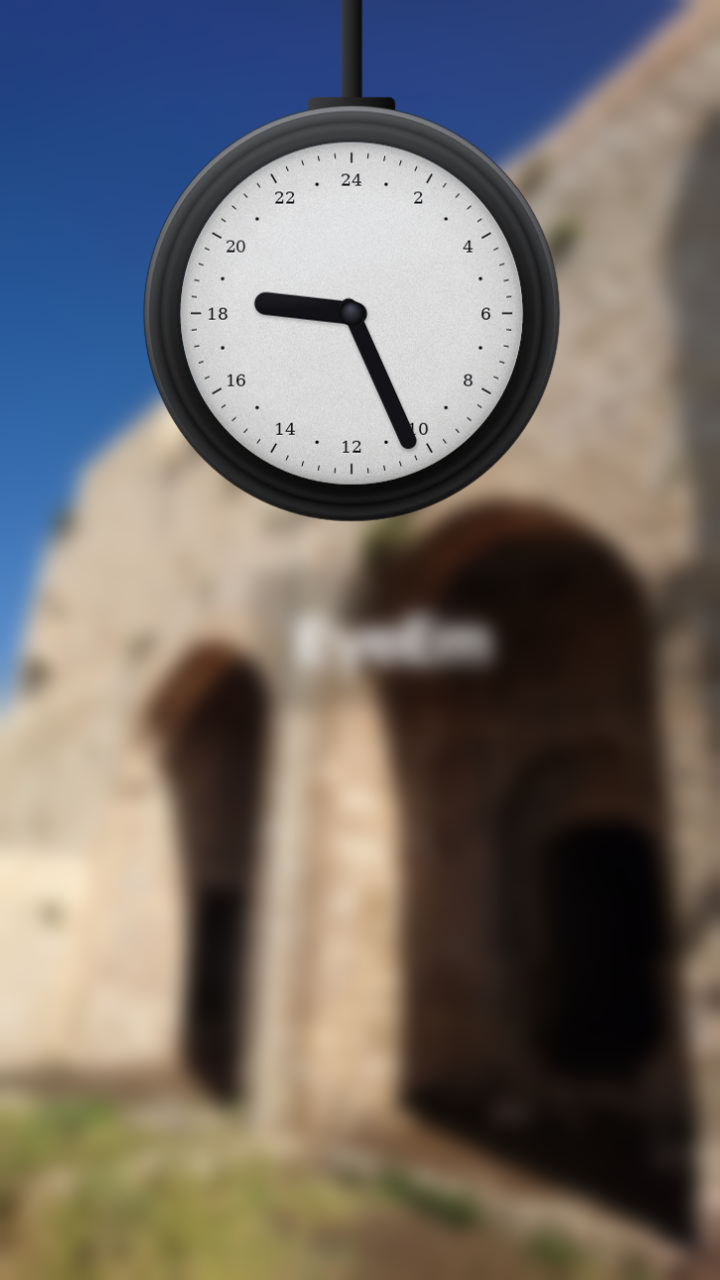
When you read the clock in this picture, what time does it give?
18:26
